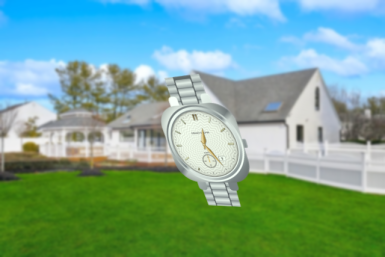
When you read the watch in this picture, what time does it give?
12:25
